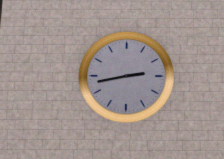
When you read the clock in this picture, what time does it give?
2:43
